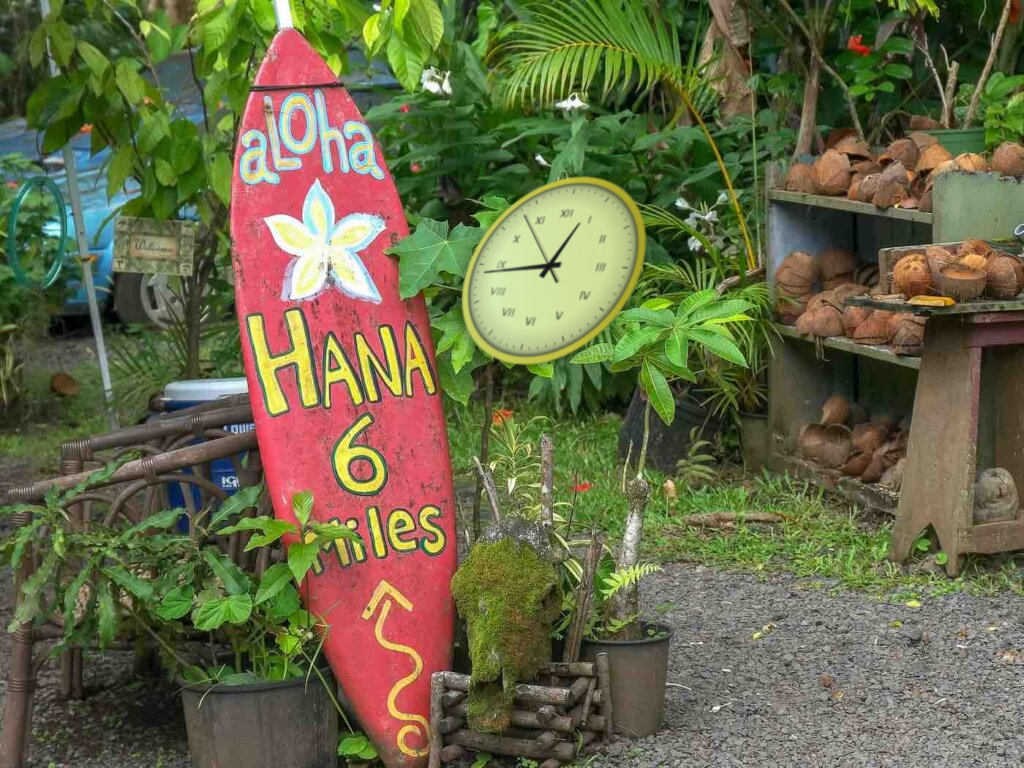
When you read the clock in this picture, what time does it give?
12:43:53
